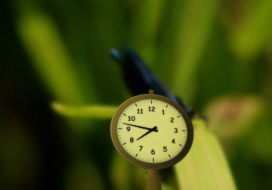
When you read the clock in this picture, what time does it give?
7:47
